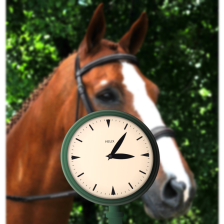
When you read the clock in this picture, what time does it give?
3:06
